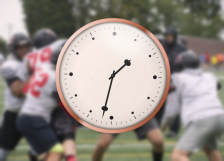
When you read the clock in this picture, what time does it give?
1:32
